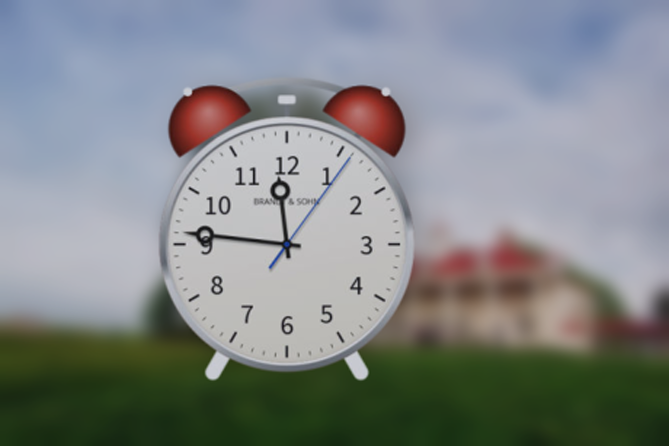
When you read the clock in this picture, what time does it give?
11:46:06
